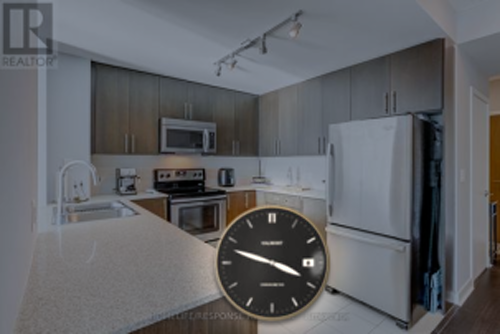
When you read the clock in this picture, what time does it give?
3:48
